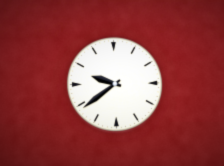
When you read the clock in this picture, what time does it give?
9:39
